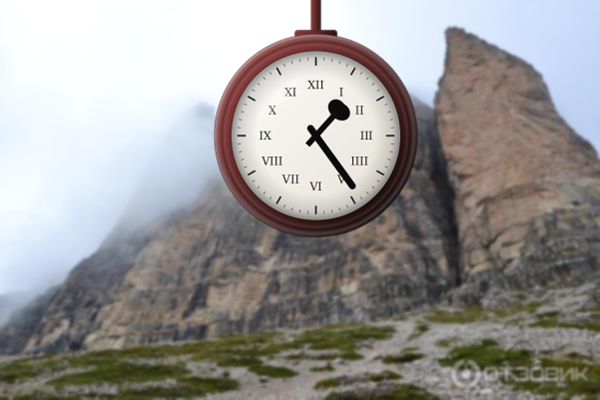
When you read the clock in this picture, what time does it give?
1:24
